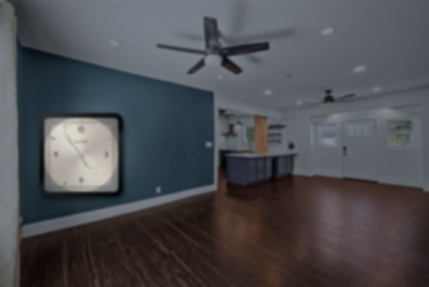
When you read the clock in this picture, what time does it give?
4:54
